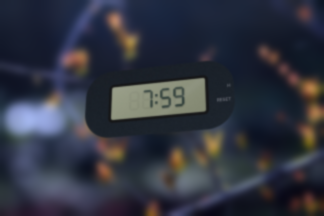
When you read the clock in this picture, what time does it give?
7:59
